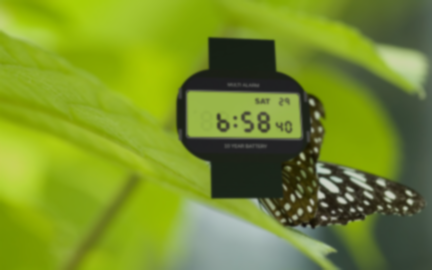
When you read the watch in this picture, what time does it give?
6:58:40
